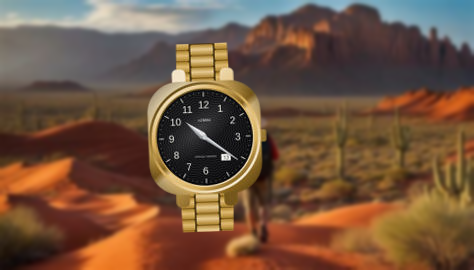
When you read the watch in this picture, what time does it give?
10:21
